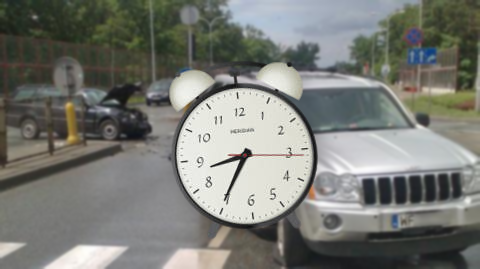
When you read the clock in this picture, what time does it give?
8:35:16
